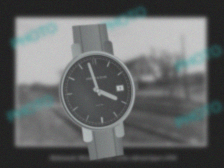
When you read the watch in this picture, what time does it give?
3:58
